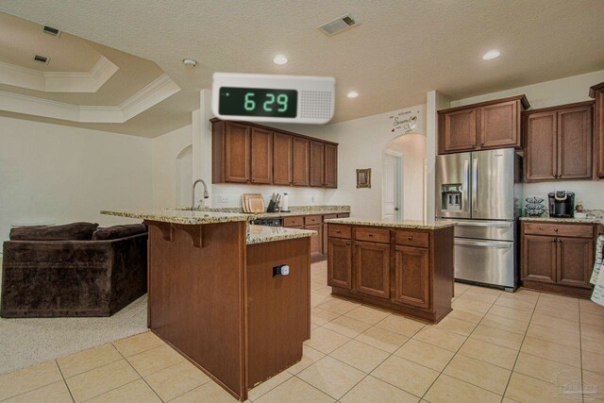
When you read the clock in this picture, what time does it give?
6:29
